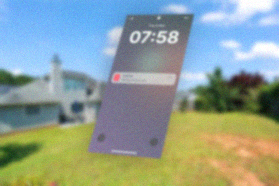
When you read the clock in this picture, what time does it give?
7:58
